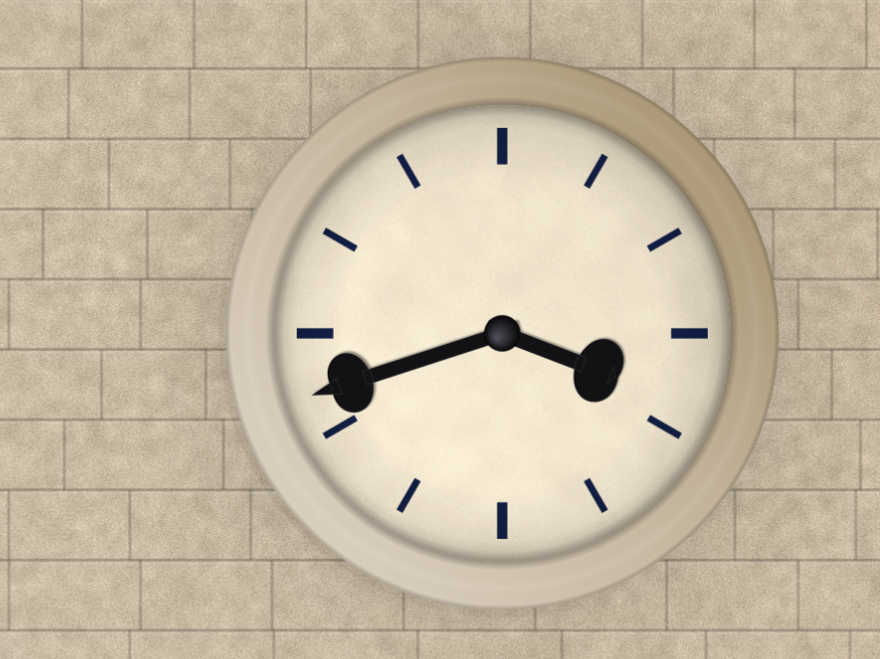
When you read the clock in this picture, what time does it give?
3:42
